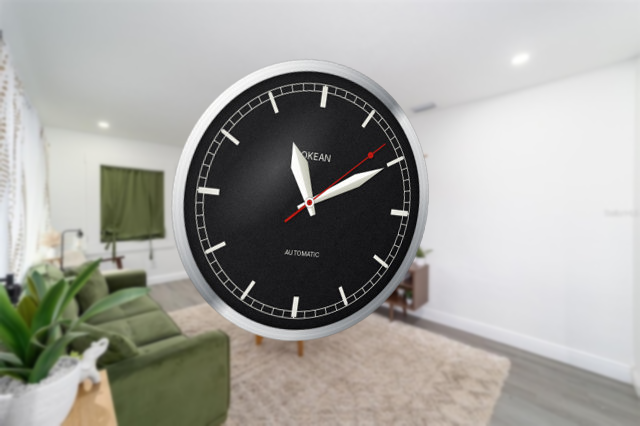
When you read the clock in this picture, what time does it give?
11:10:08
